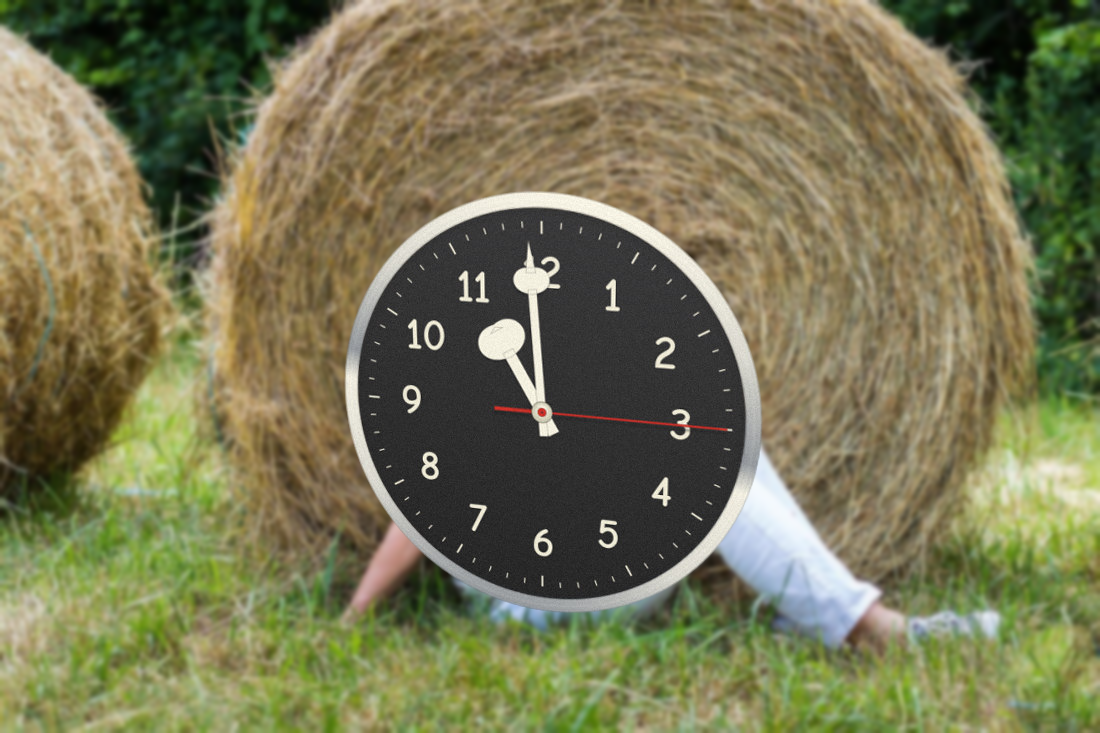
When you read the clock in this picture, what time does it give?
10:59:15
